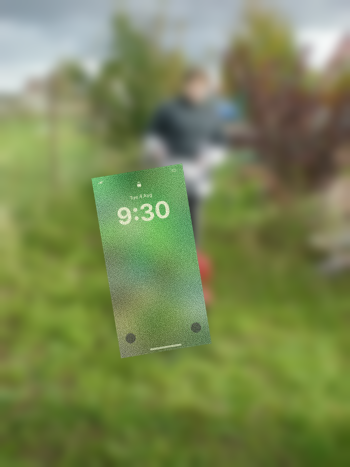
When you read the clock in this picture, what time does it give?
9:30
